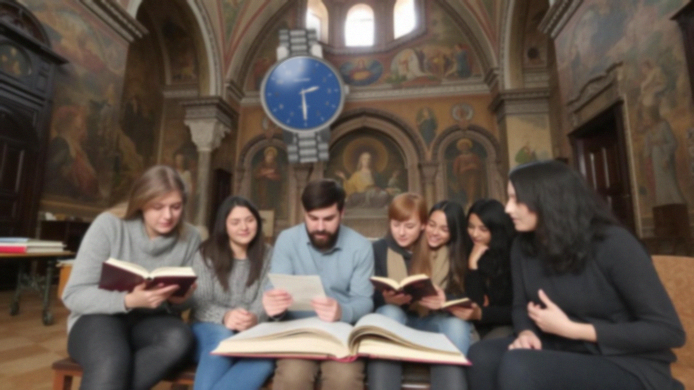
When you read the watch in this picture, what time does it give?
2:30
